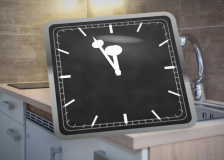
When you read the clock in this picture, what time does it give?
11:56
